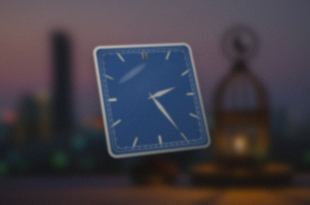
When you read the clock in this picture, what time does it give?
2:25
